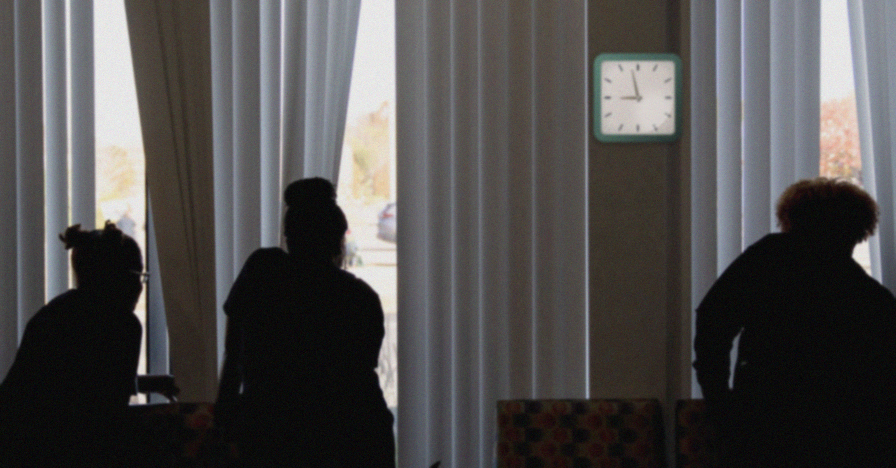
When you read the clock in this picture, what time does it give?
8:58
